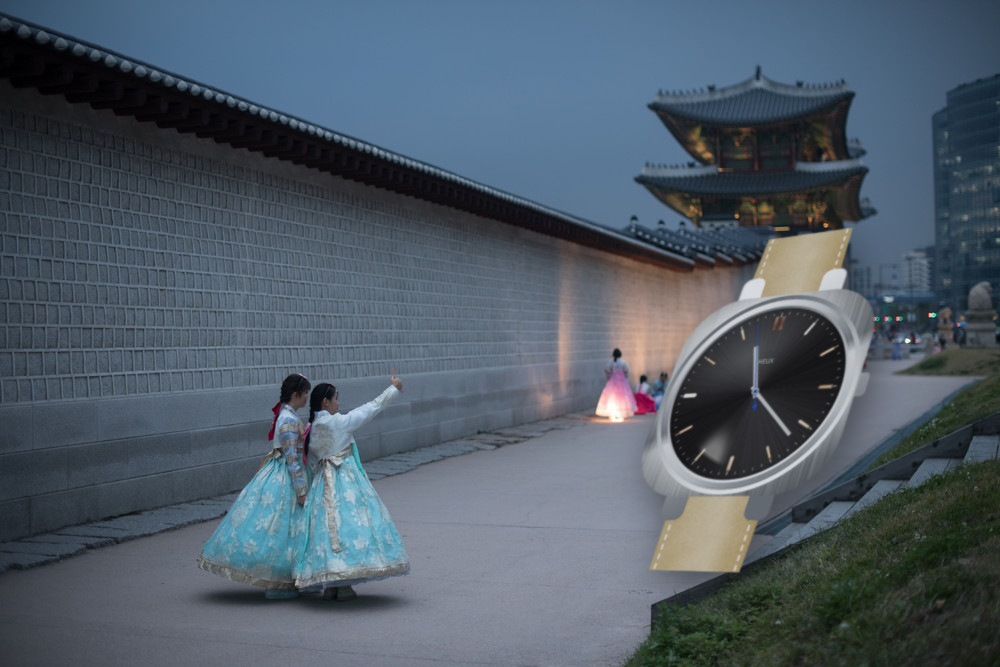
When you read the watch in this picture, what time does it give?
11:21:57
